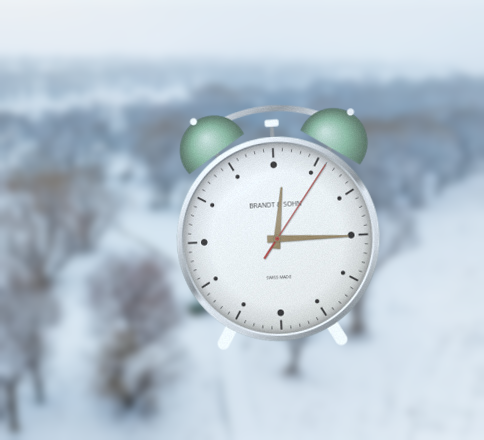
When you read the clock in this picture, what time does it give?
12:15:06
